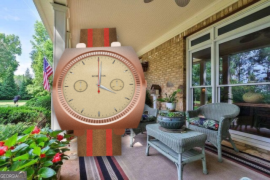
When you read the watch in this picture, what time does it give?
4:01
